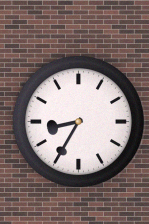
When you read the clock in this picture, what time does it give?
8:35
